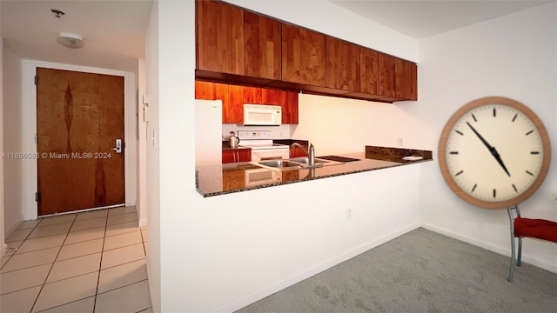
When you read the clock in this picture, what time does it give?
4:53
